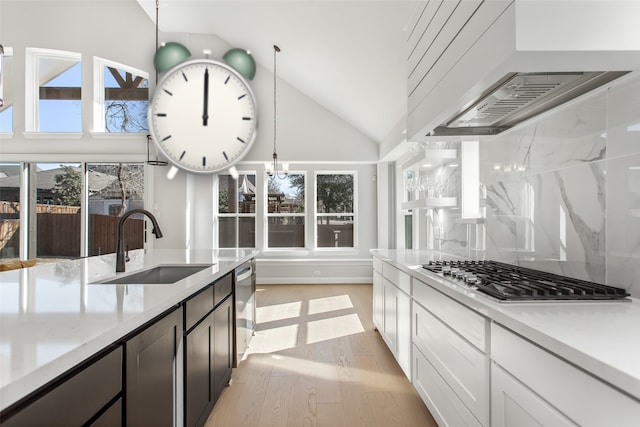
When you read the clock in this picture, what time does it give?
12:00
